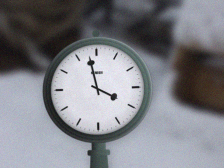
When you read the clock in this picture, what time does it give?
3:58
